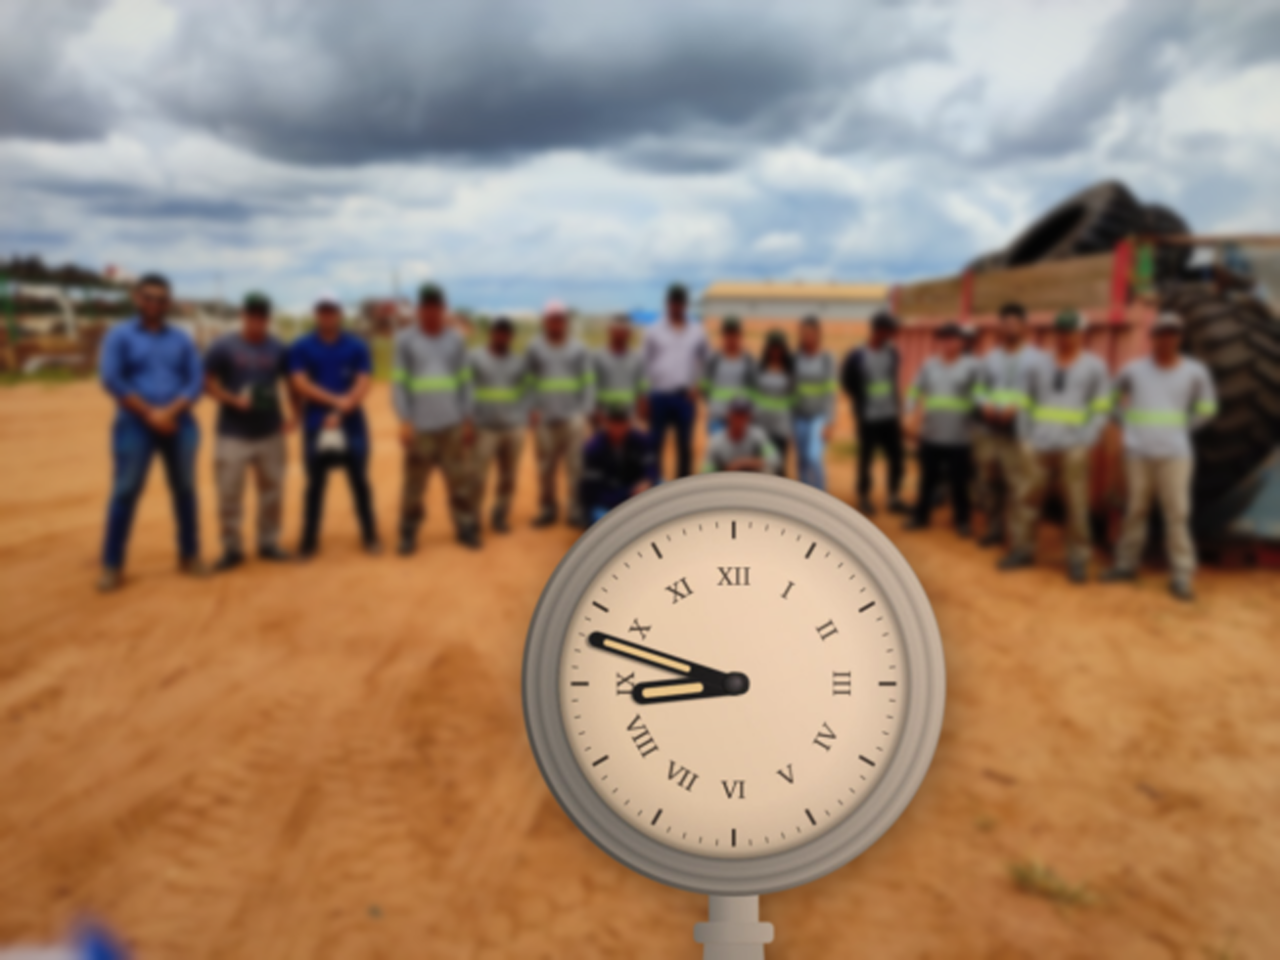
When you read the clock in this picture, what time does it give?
8:48
